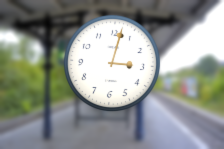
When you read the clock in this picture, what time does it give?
3:02
